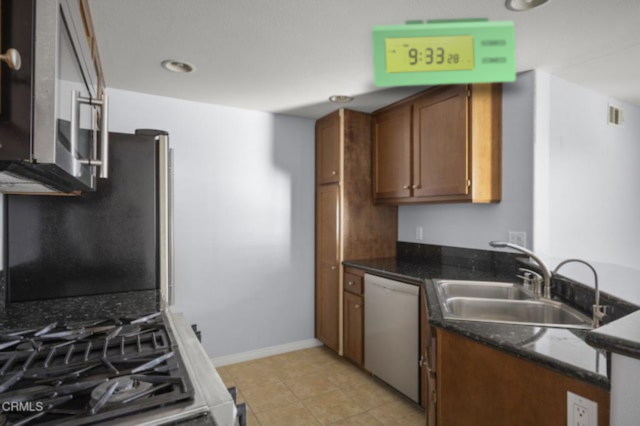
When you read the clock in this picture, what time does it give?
9:33
